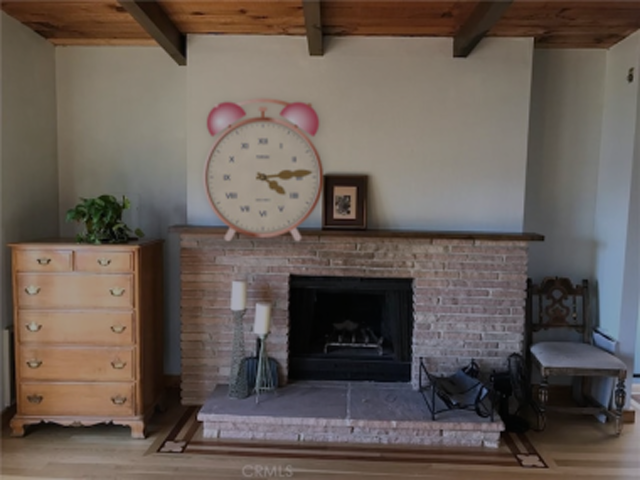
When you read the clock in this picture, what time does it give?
4:14
